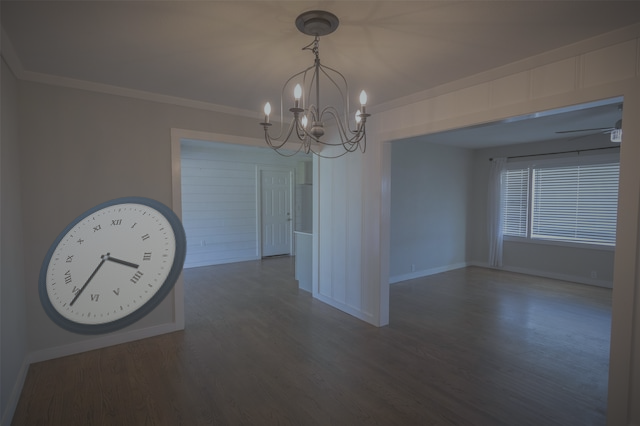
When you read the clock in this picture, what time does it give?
3:34
